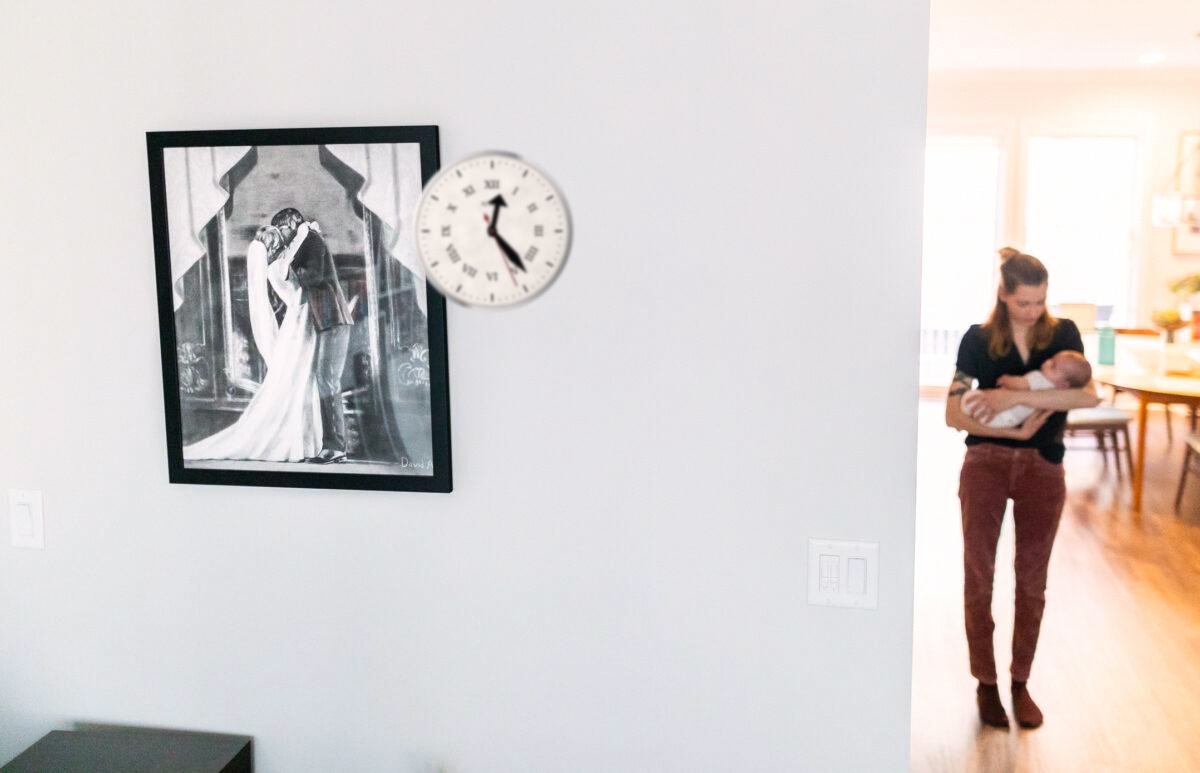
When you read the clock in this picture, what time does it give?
12:23:26
